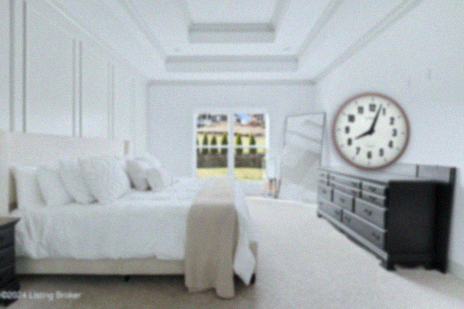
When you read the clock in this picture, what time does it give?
8:03
